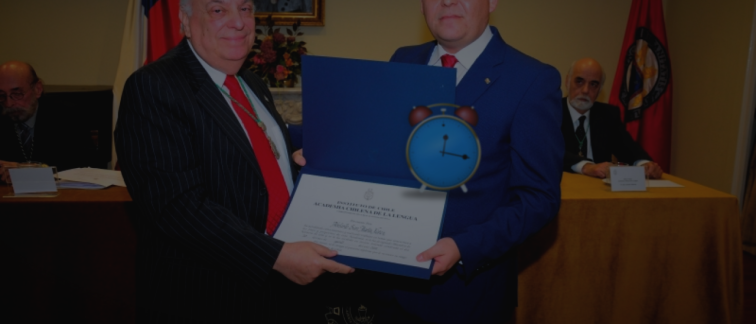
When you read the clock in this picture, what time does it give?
12:17
